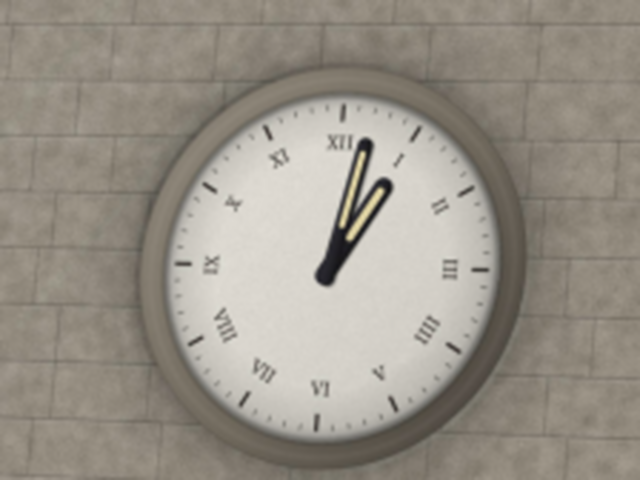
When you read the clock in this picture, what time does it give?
1:02
